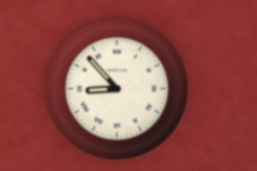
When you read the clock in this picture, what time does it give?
8:53
